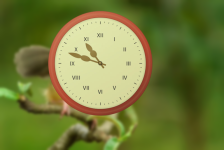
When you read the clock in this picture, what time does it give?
10:48
